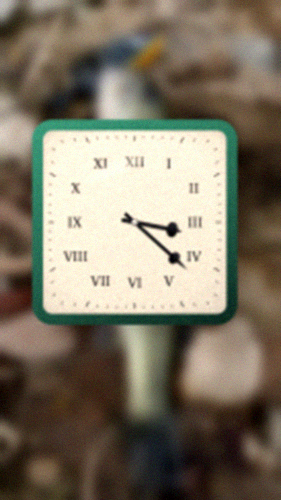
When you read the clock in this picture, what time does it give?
3:22
